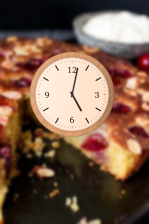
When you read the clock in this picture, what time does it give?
5:02
